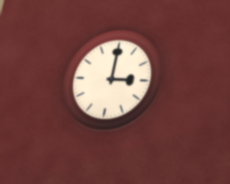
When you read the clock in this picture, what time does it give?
3:00
